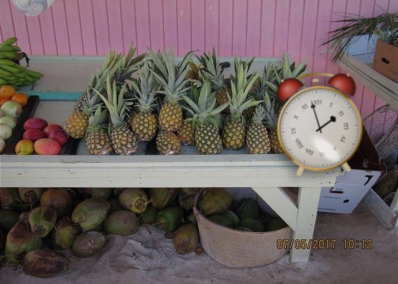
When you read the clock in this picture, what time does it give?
1:58
